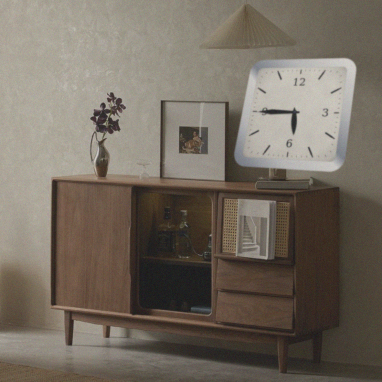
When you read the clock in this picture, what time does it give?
5:45
